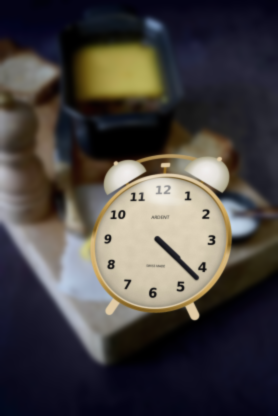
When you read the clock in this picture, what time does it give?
4:22
